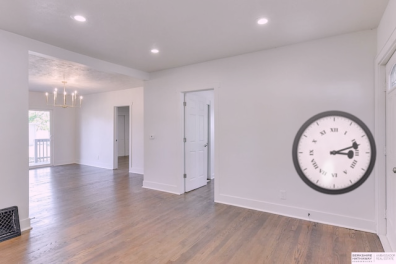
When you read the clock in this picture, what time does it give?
3:12
